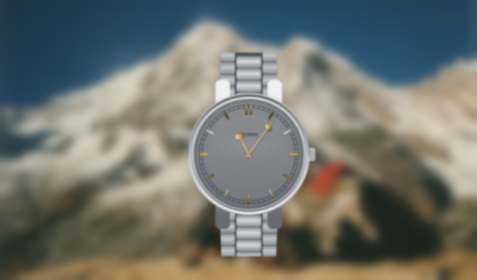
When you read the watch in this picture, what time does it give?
11:06
